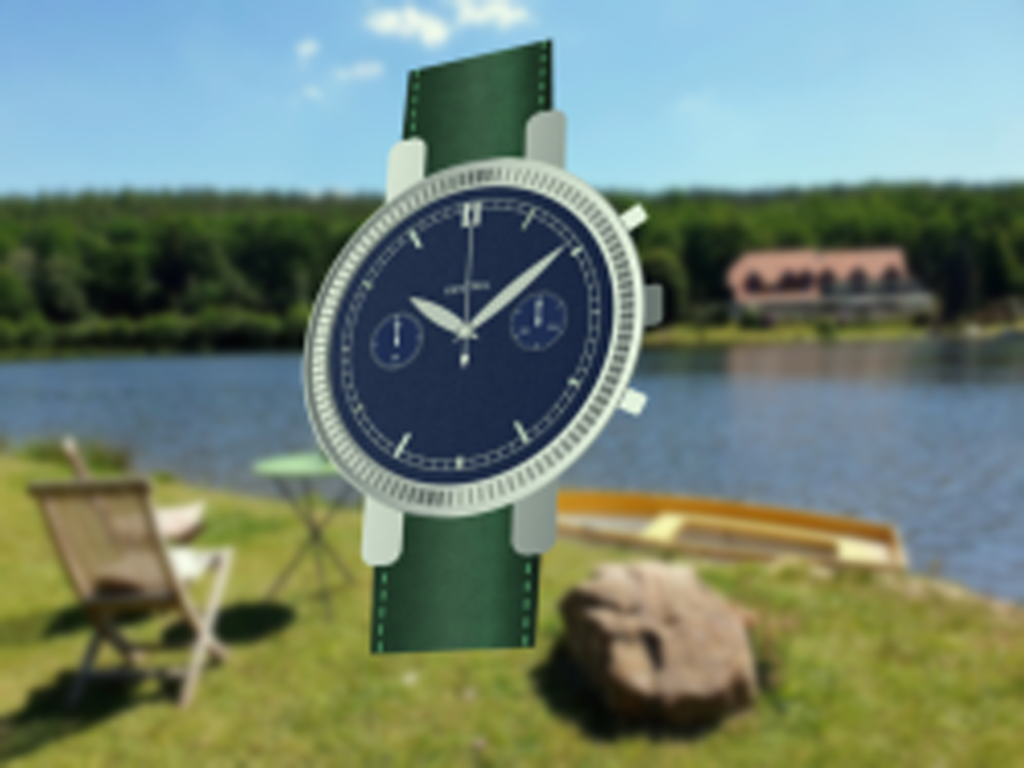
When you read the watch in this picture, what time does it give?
10:09
